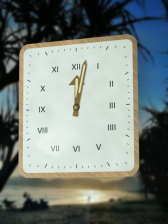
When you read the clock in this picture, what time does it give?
12:02
